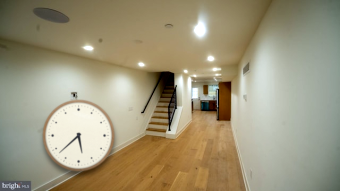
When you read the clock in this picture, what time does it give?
5:38
